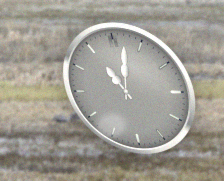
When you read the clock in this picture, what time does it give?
11:02
